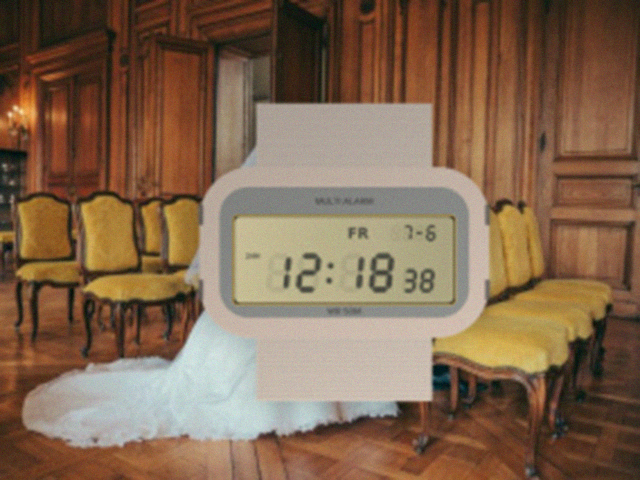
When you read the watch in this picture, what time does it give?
12:18:38
